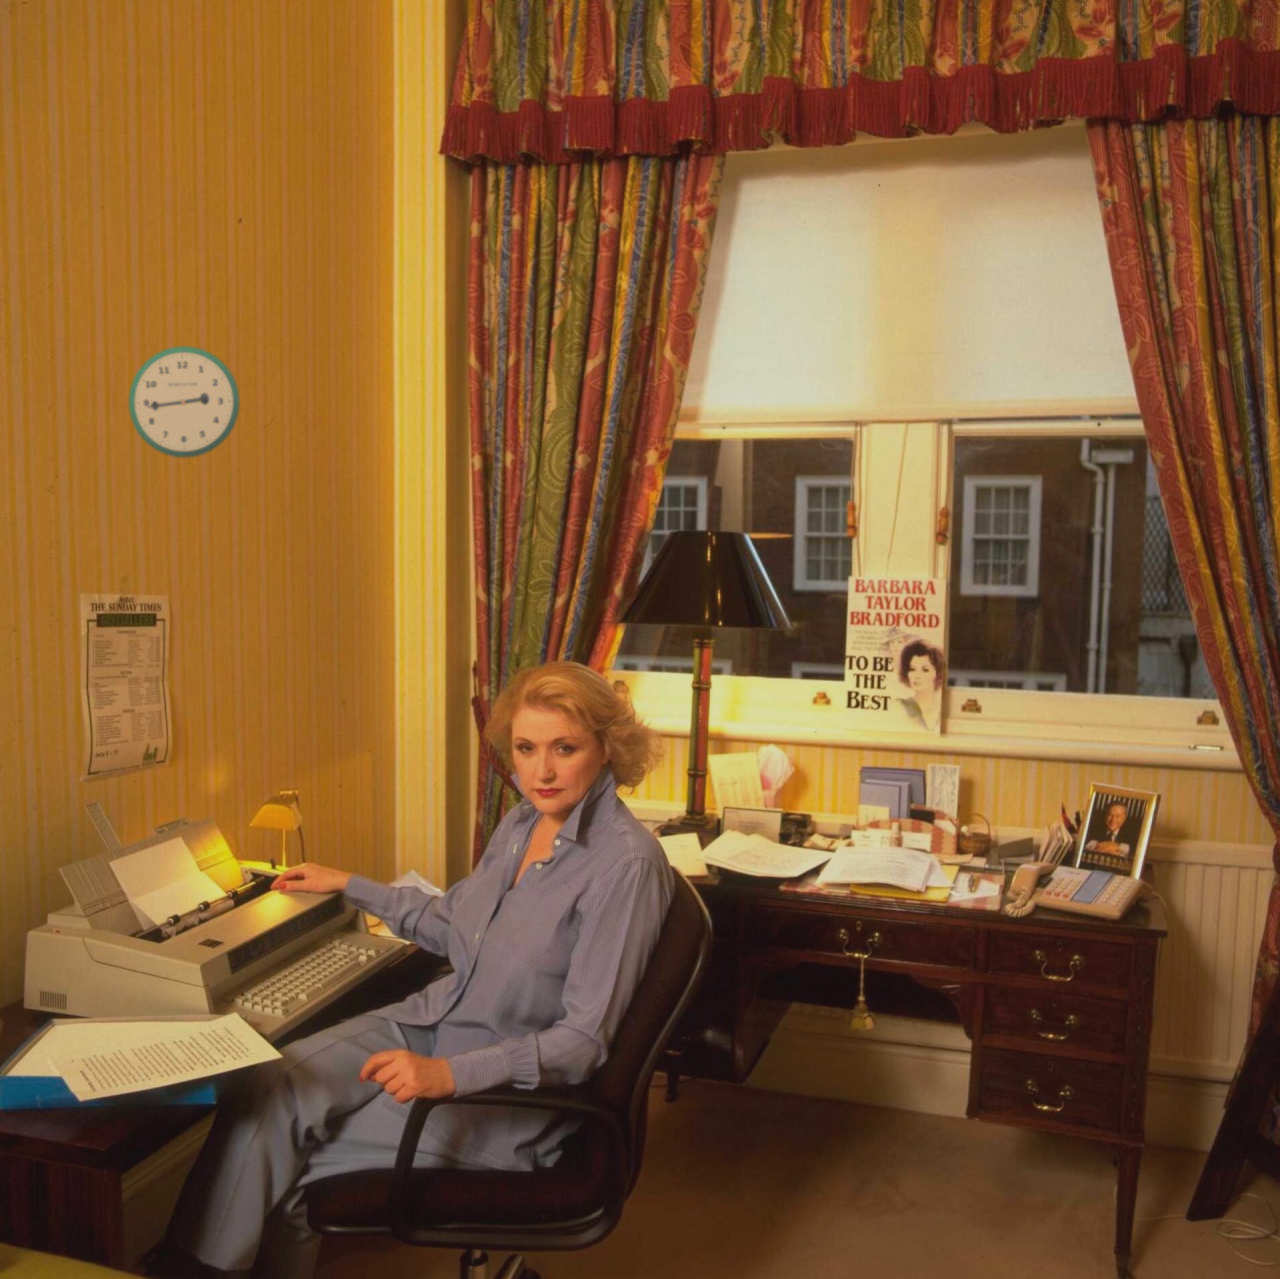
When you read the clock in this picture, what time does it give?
2:44
